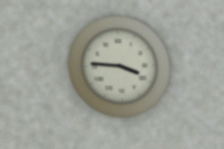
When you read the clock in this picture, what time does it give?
3:46
